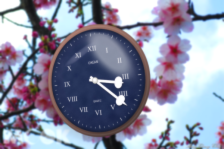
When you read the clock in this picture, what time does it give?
3:22
